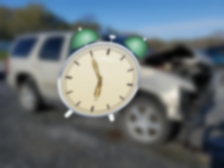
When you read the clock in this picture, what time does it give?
5:55
